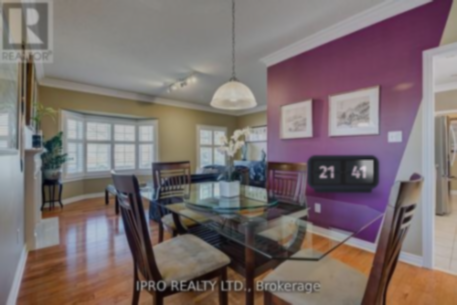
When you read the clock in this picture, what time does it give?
21:41
